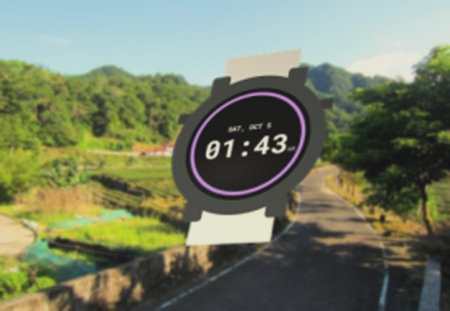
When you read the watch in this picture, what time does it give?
1:43
